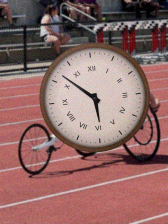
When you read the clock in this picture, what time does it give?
5:52
